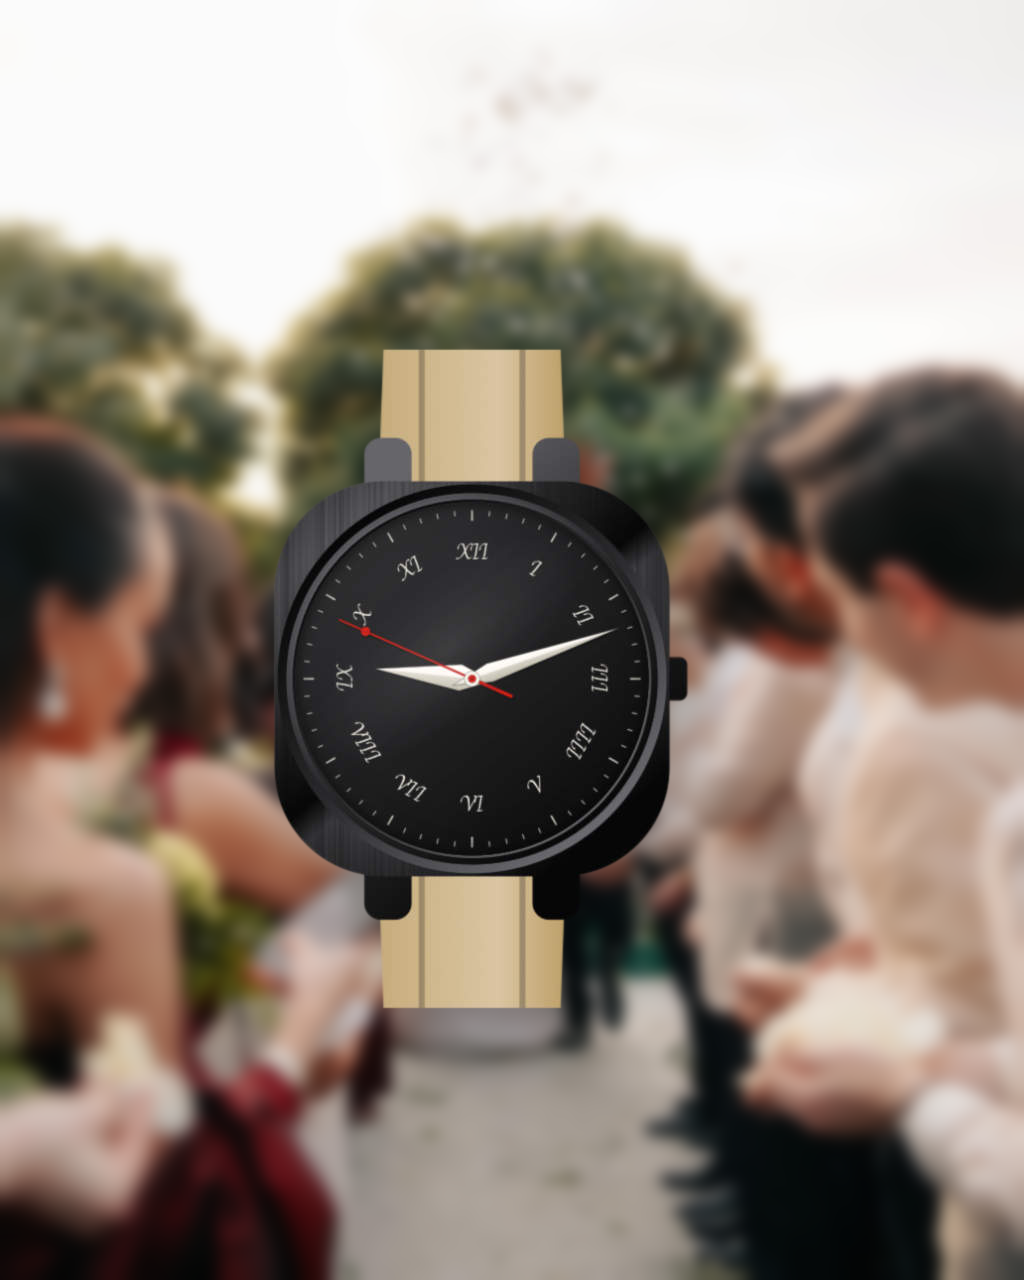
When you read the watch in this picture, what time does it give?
9:11:49
